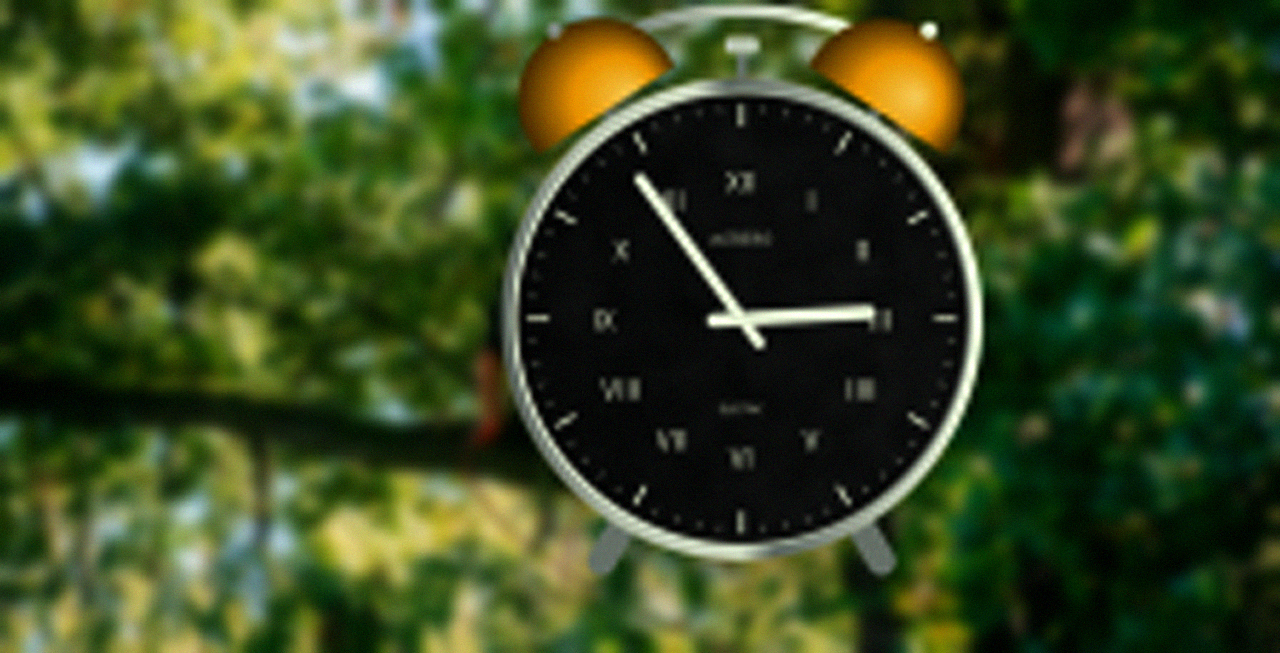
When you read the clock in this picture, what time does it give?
2:54
